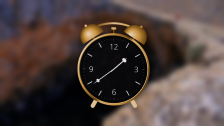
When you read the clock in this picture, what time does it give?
1:39
